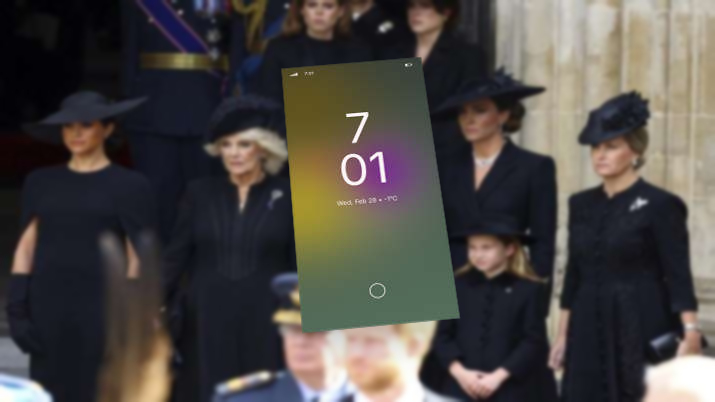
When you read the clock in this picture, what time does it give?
7:01
